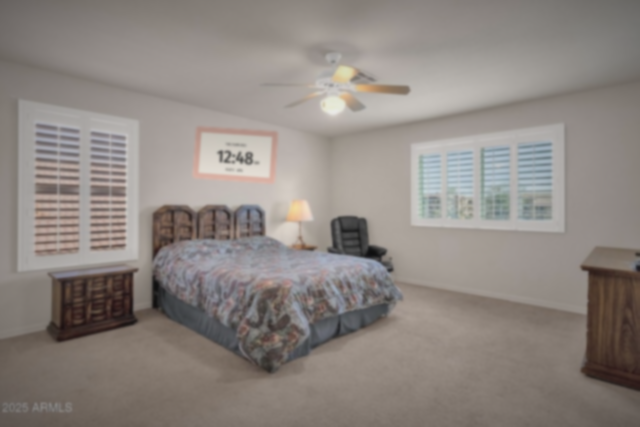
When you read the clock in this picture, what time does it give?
12:48
